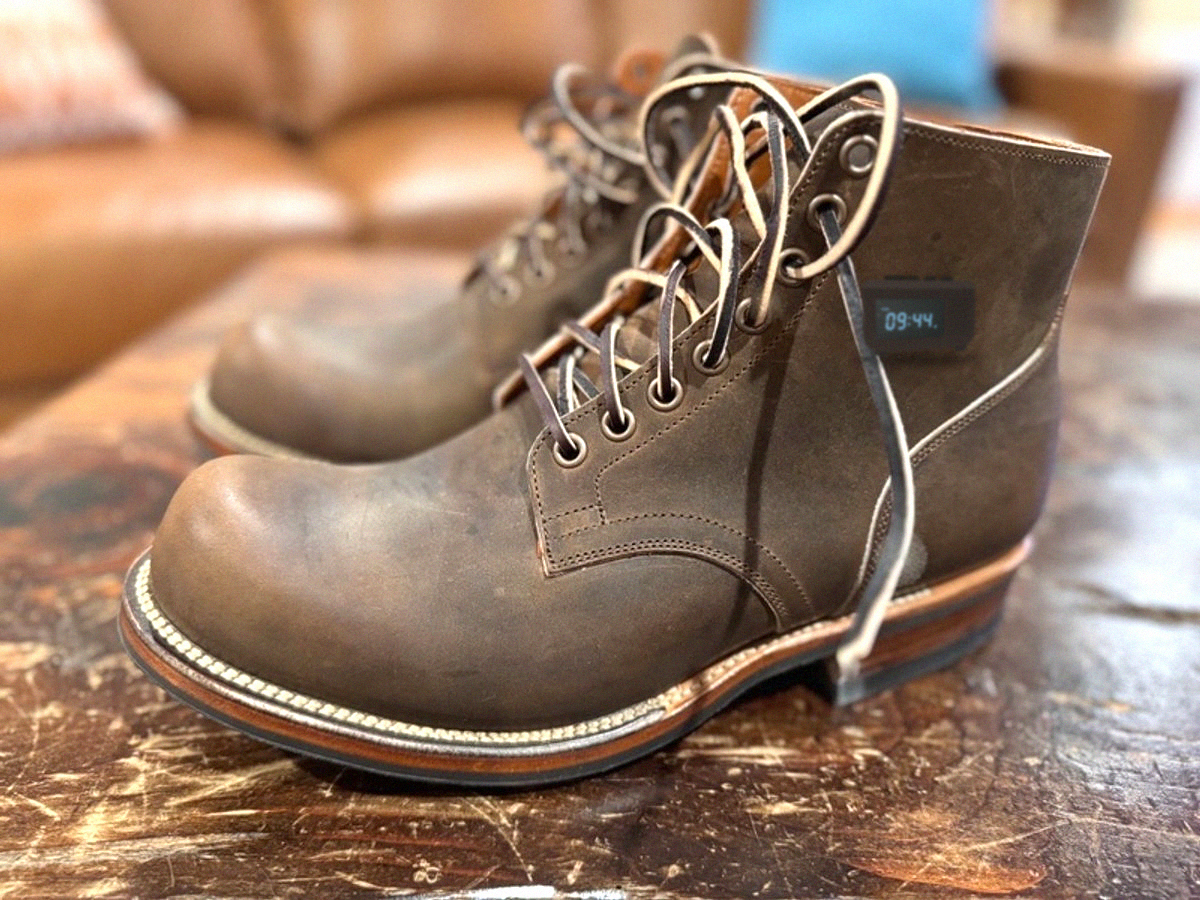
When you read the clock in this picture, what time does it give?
9:44
